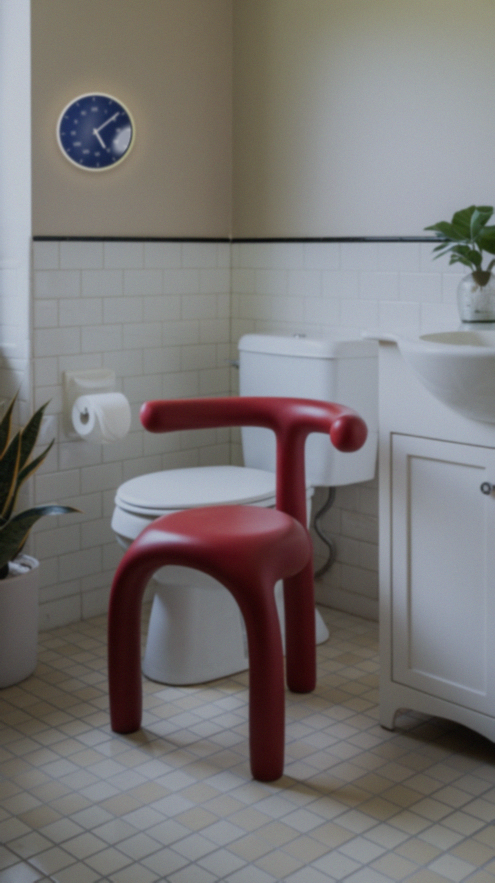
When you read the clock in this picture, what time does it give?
5:09
